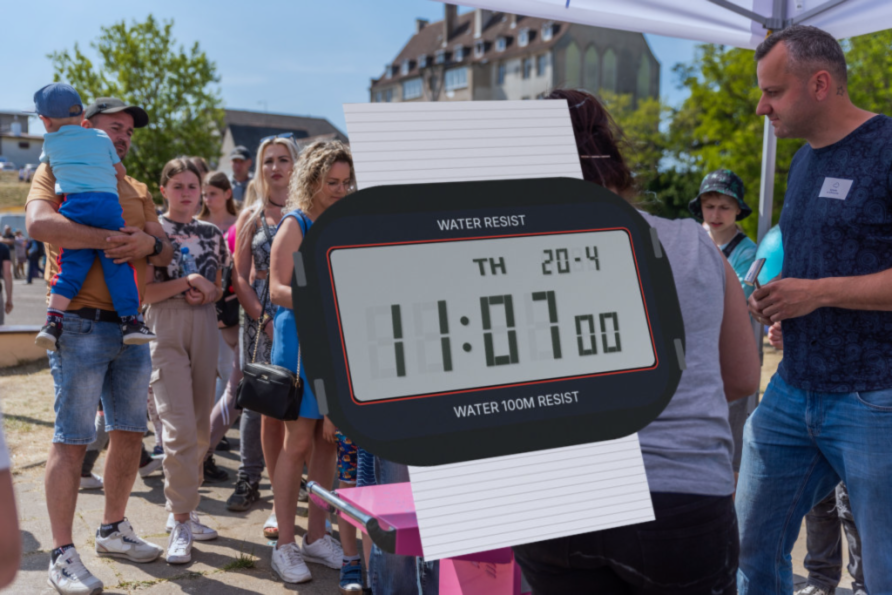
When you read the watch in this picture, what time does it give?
11:07:00
